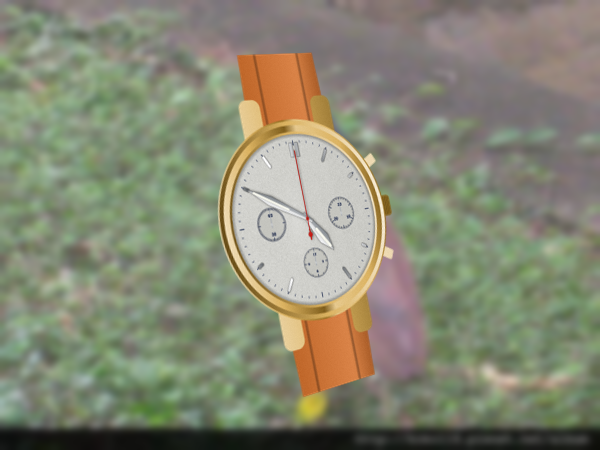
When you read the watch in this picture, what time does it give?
4:50
